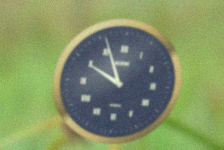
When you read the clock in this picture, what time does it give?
9:56
